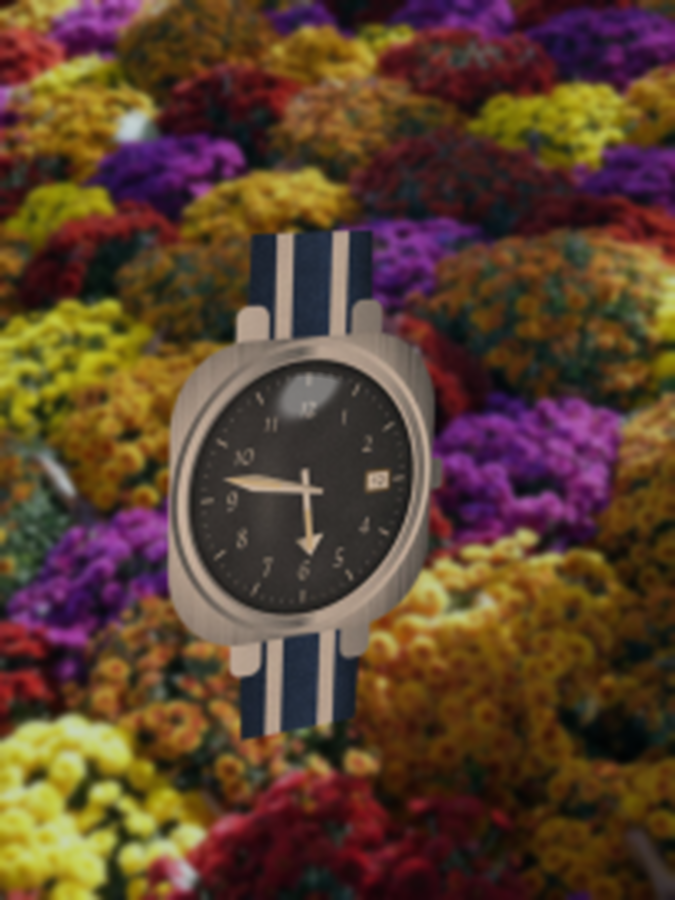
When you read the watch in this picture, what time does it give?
5:47
